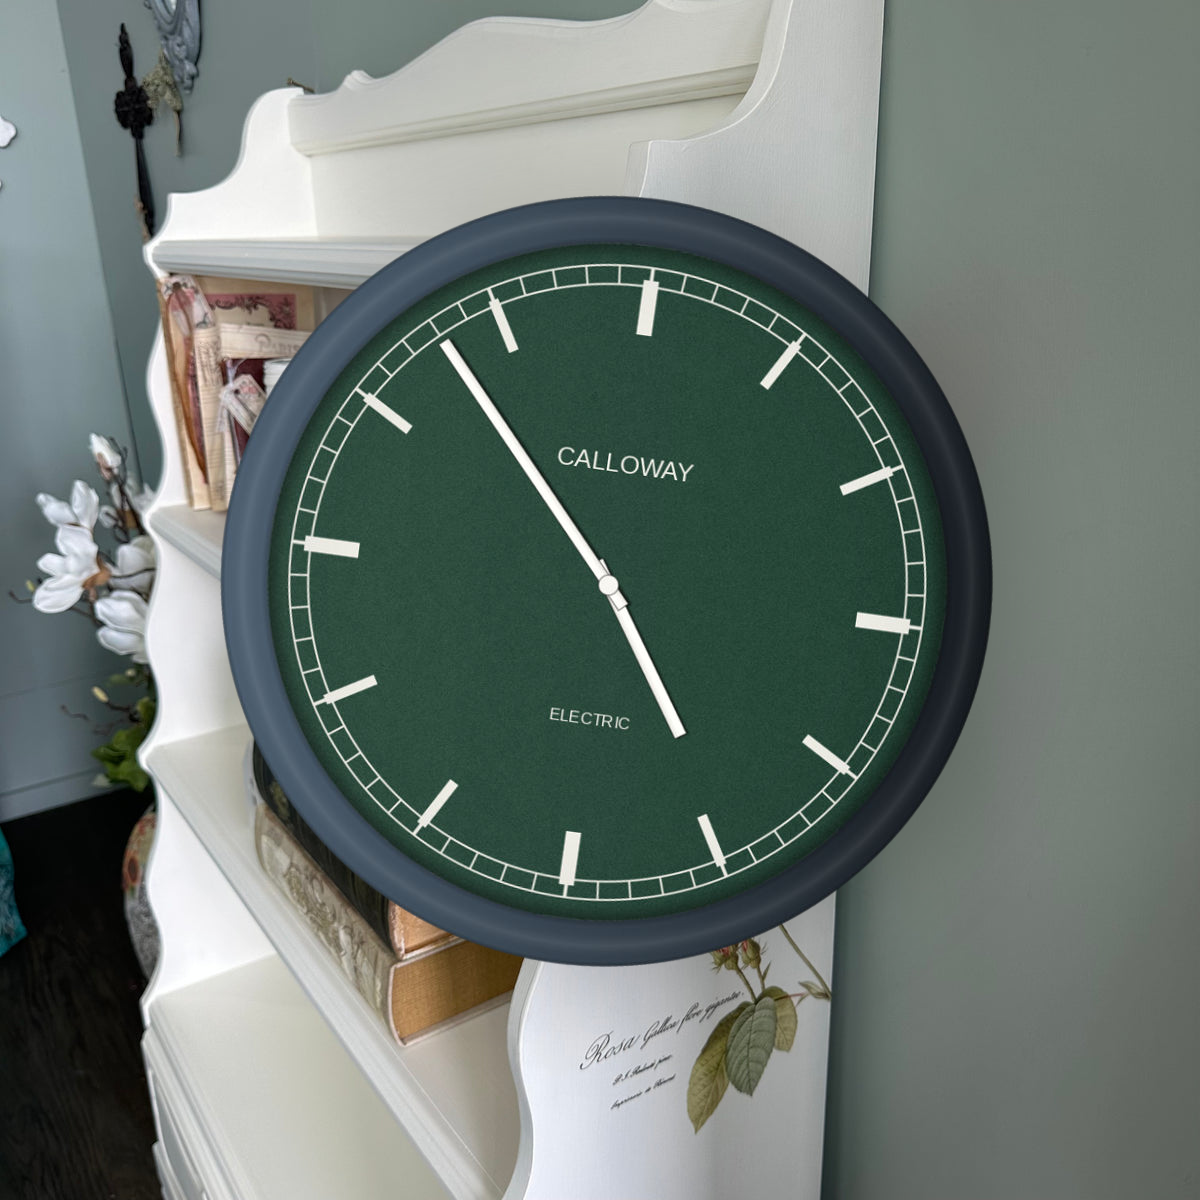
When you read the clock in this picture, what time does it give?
4:53
